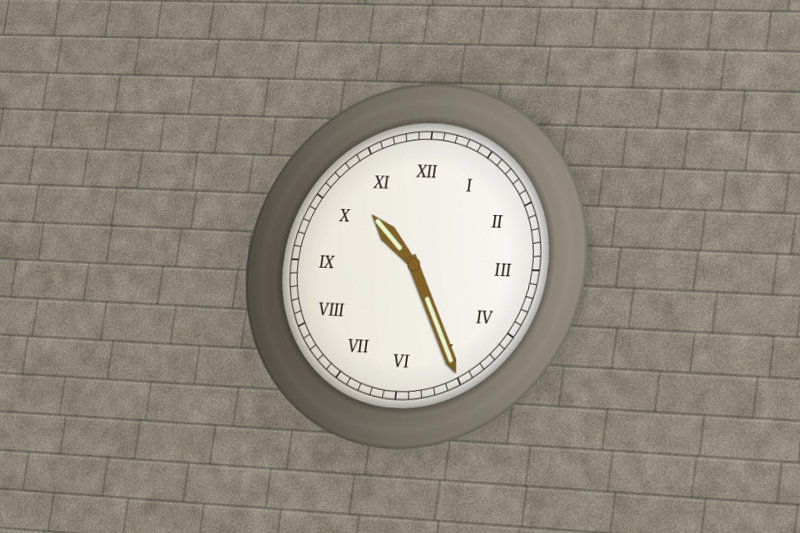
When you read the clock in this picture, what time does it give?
10:25
